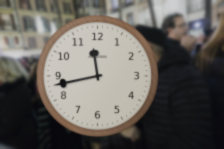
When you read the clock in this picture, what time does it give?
11:43
